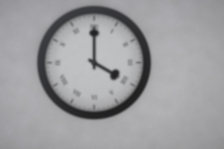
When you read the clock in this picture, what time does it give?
4:00
